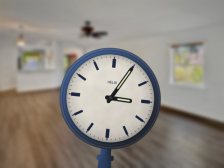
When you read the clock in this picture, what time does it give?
3:05
